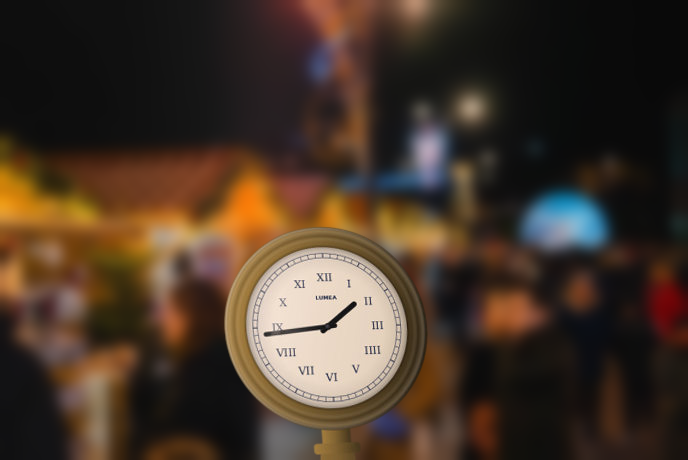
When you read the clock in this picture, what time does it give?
1:44
